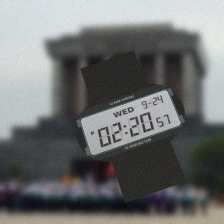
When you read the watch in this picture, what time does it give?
2:20:57
